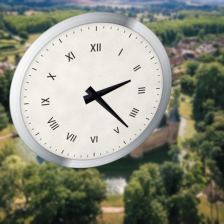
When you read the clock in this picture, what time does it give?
2:23
